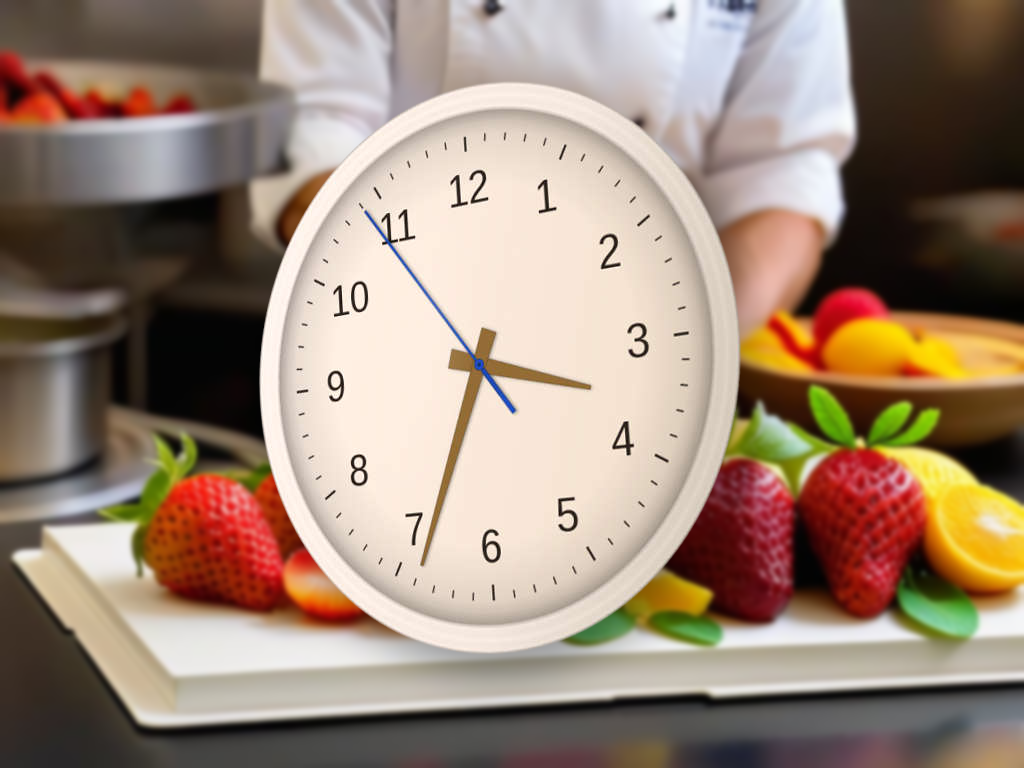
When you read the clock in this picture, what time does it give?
3:33:54
